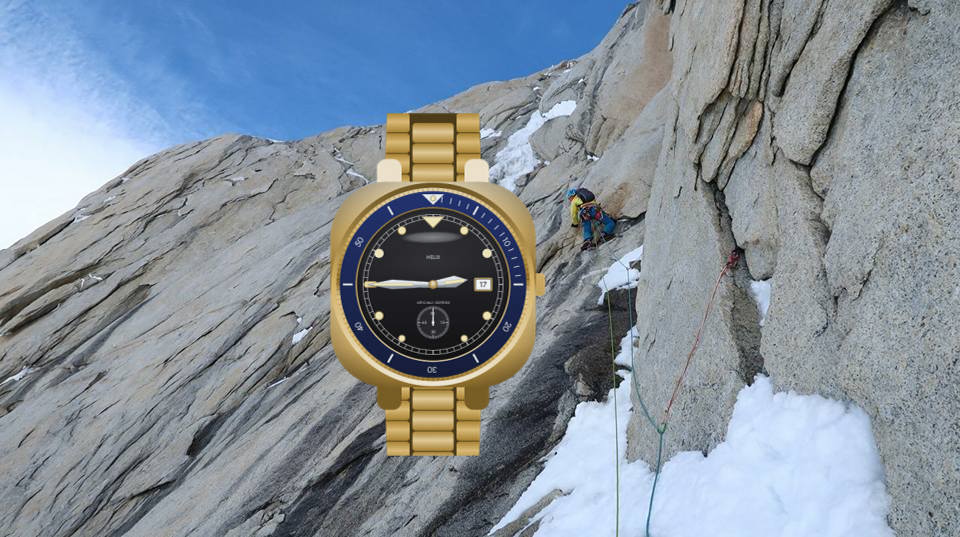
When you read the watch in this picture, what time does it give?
2:45
